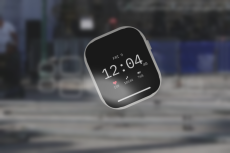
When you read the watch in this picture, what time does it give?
12:04
